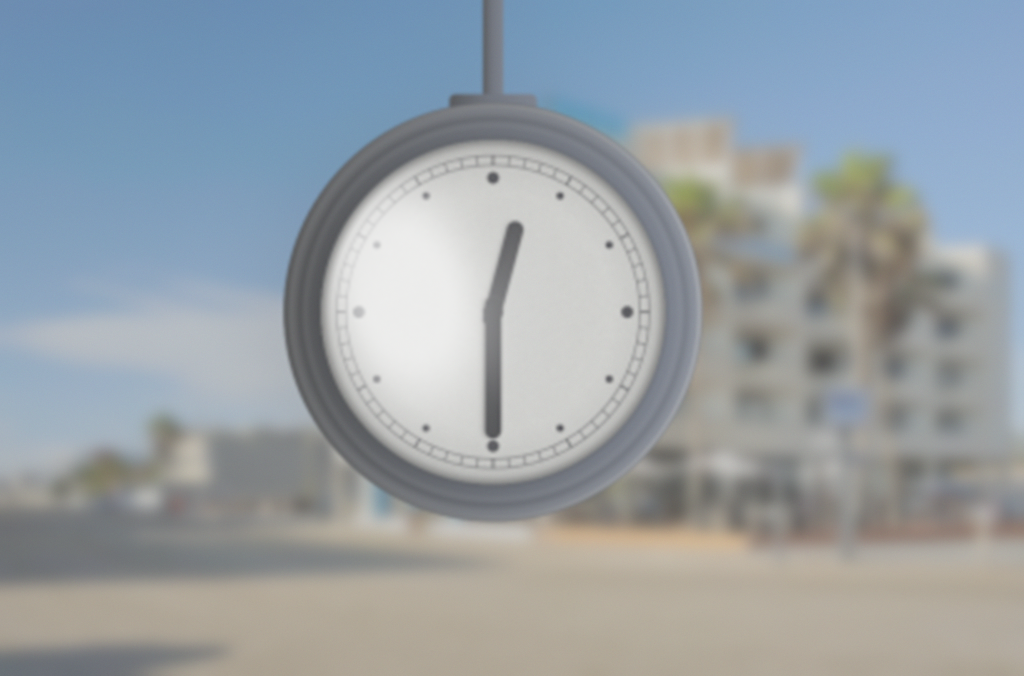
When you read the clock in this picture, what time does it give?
12:30
